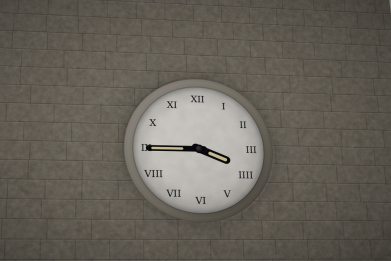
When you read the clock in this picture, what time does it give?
3:45
